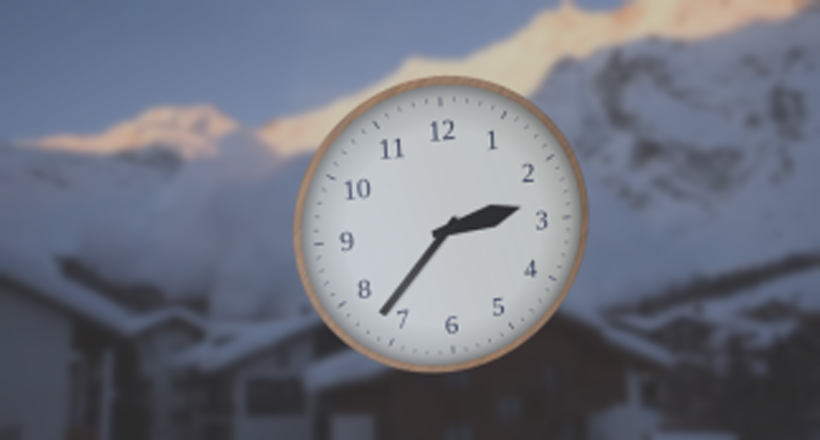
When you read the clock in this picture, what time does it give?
2:37
